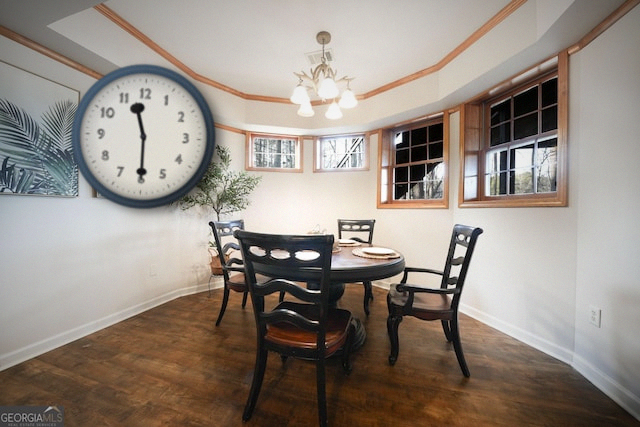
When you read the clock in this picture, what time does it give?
11:30
